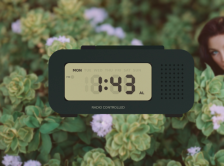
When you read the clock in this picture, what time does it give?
1:43
